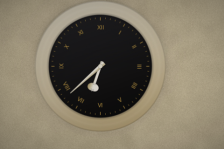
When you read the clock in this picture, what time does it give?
6:38
